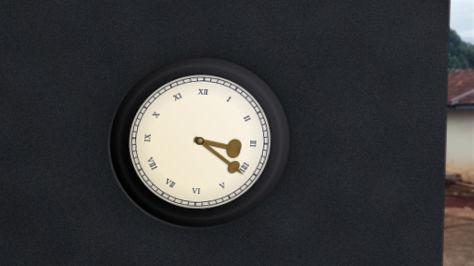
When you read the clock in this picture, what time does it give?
3:21
